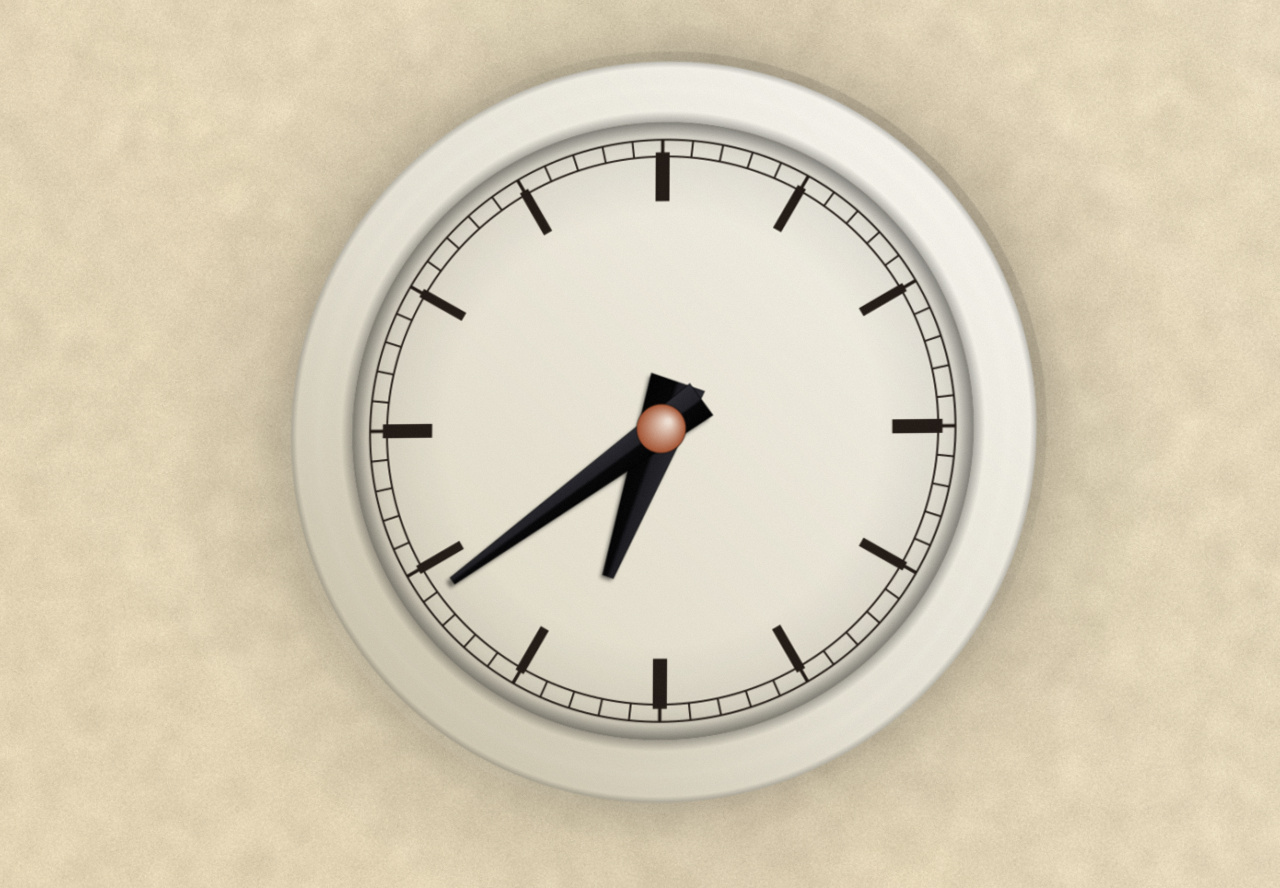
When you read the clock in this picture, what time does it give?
6:39
